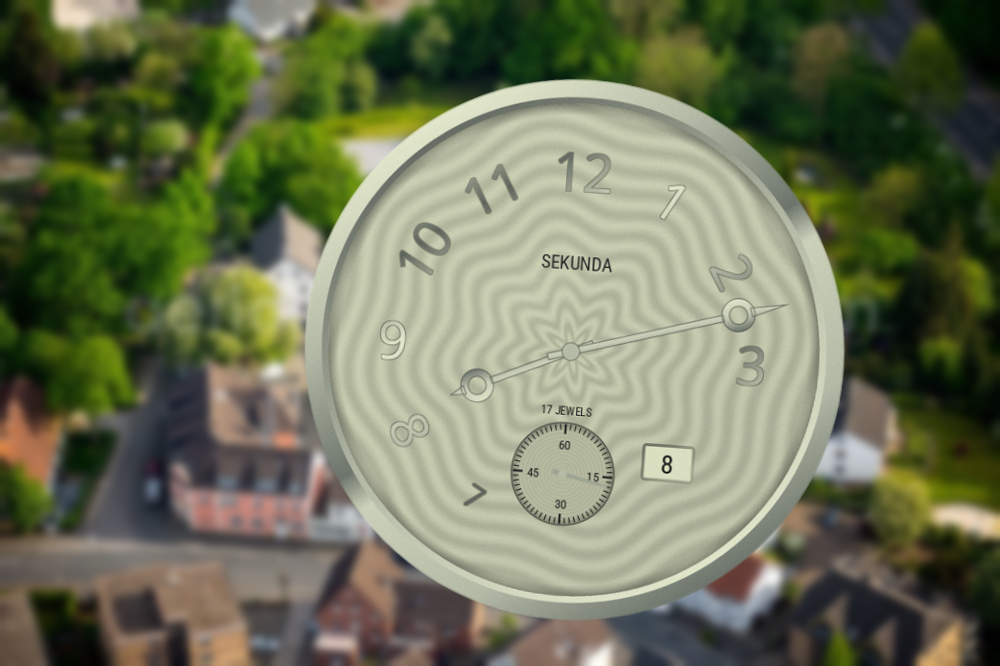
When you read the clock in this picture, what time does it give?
8:12:17
